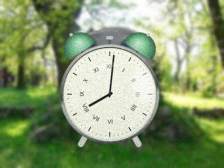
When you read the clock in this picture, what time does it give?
8:01
